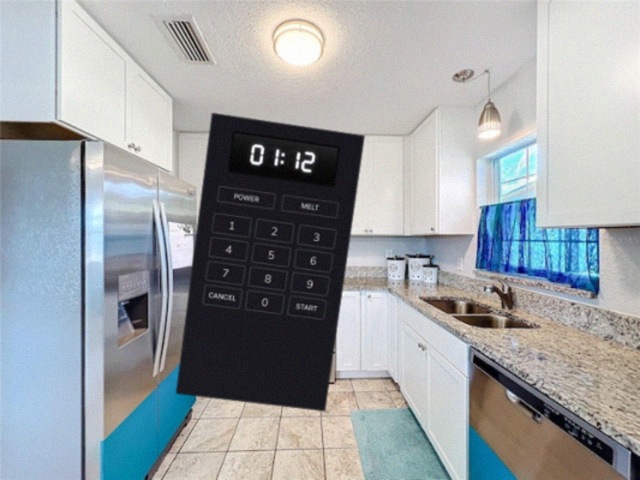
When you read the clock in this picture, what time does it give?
1:12
